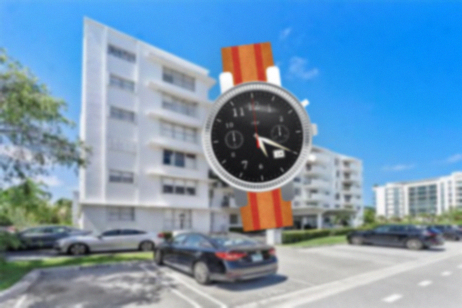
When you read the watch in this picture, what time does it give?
5:20
